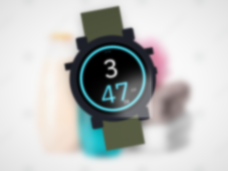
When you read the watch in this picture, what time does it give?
3:47
